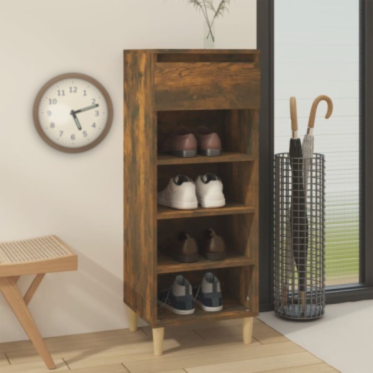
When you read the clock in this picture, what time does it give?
5:12
